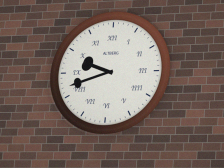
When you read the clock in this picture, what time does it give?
9:42
